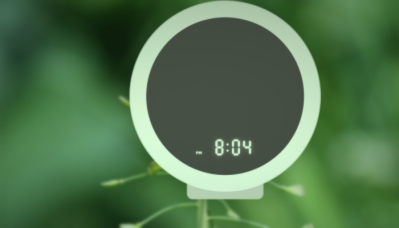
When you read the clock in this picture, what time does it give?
8:04
